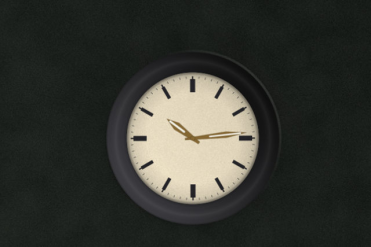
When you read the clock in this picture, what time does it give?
10:14
